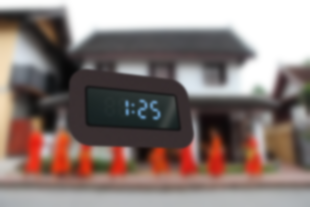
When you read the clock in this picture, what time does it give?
1:25
